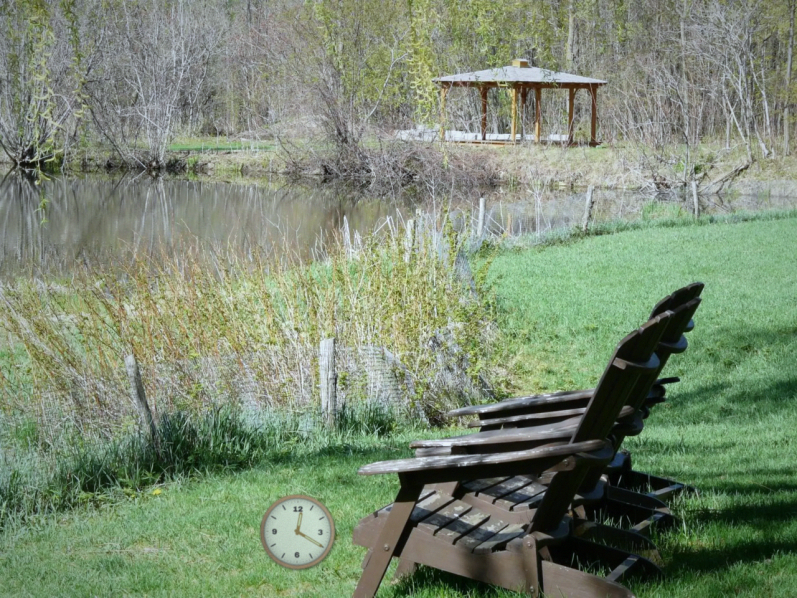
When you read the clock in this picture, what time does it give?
12:20
